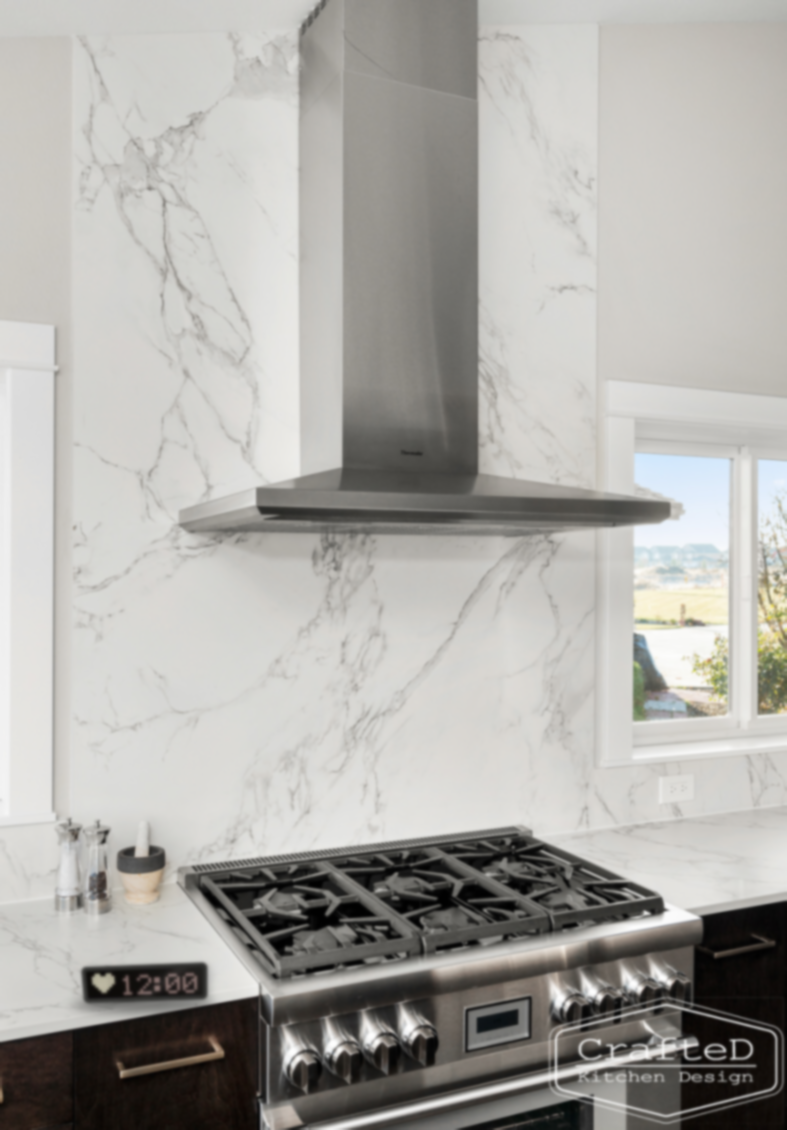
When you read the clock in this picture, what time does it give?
12:00
